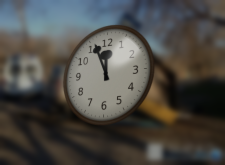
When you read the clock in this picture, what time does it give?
11:56
